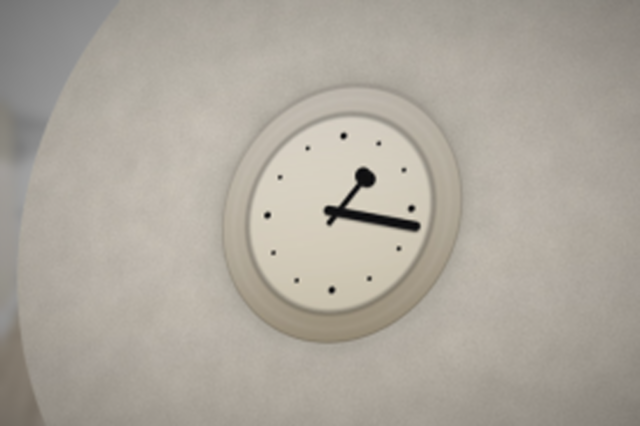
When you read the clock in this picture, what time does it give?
1:17
